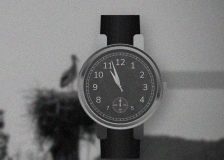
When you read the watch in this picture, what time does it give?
10:57
